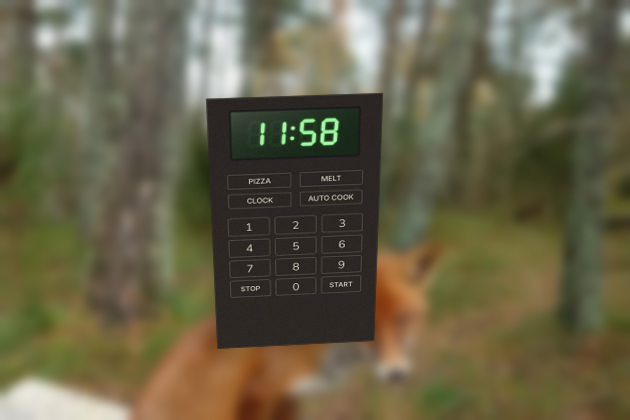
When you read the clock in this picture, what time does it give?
11:58
